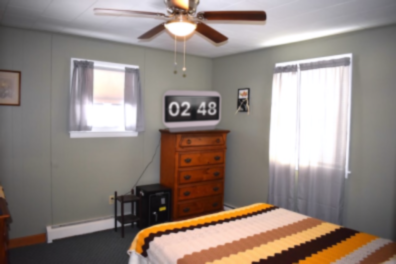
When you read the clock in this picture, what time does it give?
2:48
